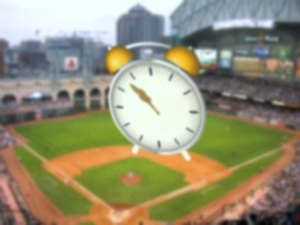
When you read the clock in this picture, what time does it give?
10:53
